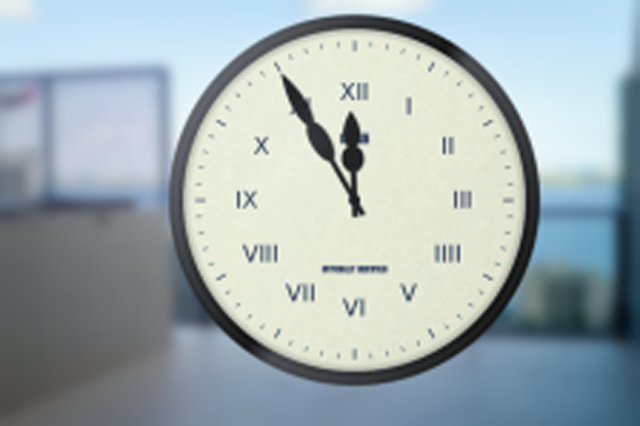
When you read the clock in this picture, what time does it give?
11:55
